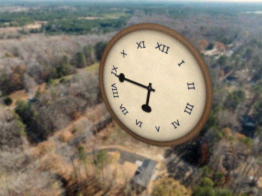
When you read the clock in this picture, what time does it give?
5:44
